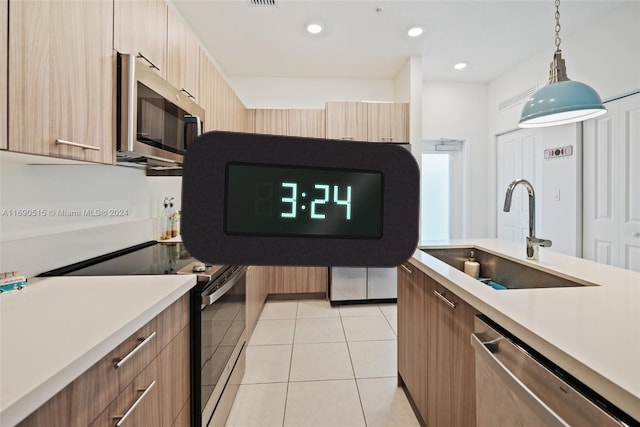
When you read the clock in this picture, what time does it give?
3:24
